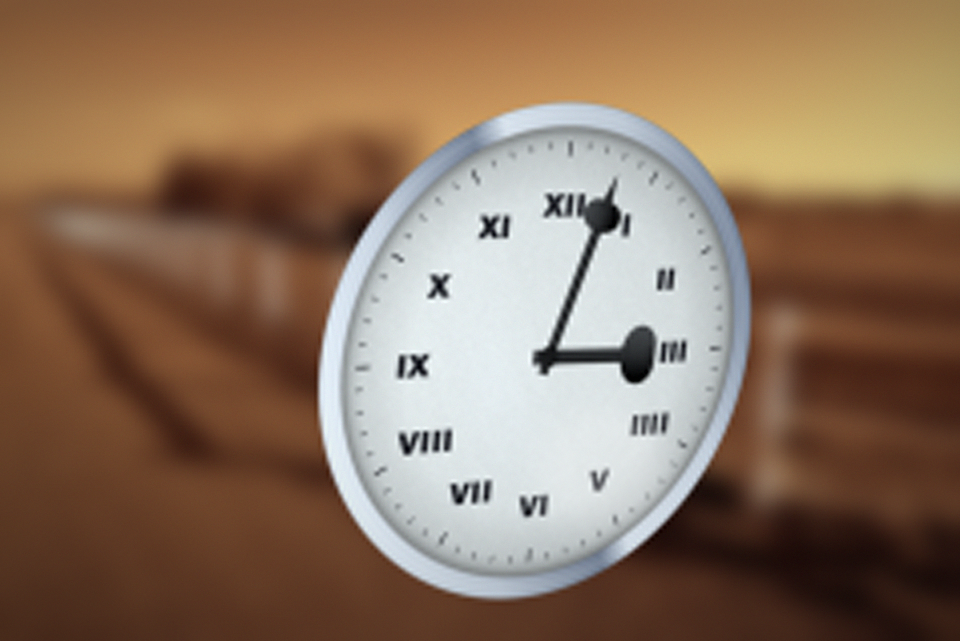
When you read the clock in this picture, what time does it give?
3:03
